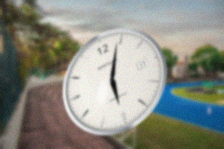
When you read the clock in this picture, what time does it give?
6:04
